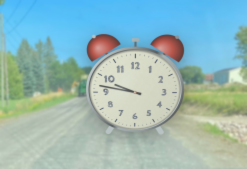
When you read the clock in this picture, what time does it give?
9:47
